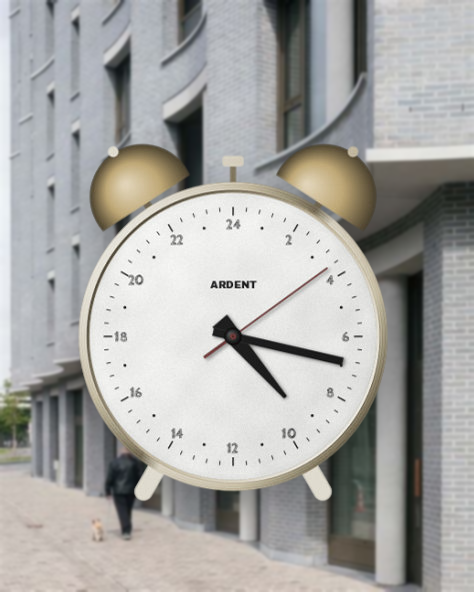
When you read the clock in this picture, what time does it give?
9:17:09
